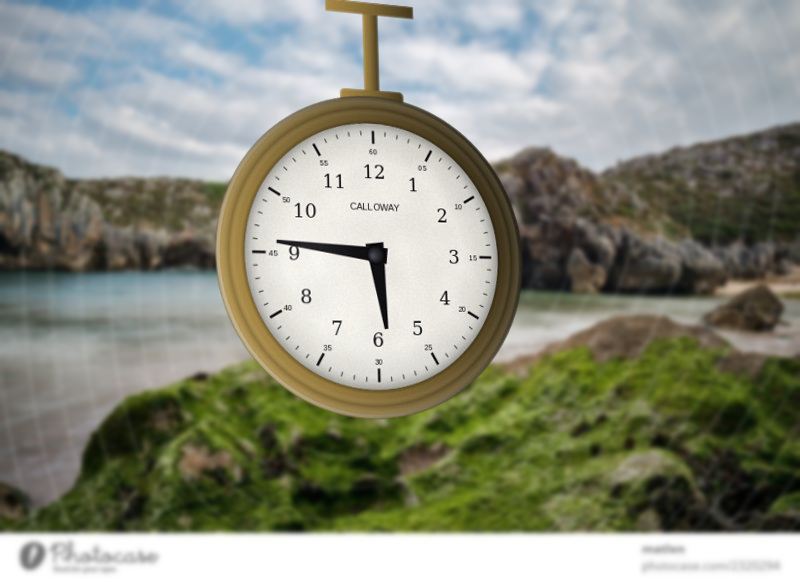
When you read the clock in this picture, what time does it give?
5:46
